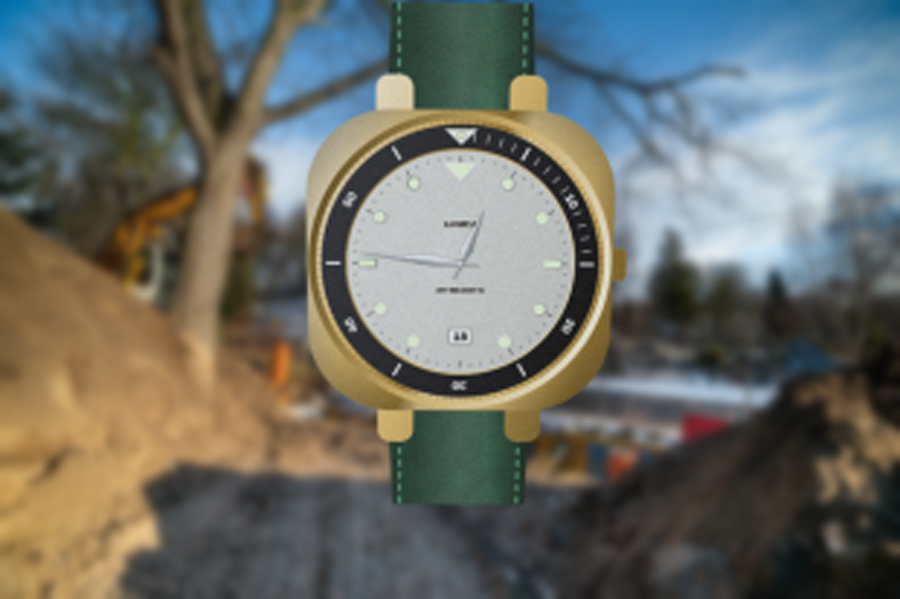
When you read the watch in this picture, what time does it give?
12:46
